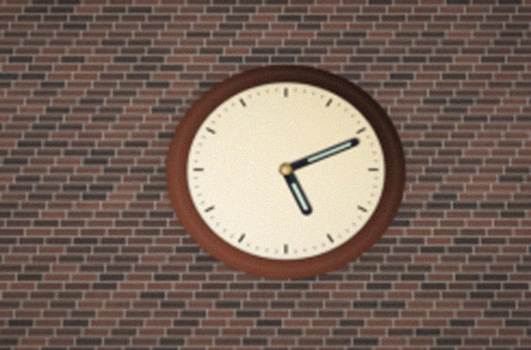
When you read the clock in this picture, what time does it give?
5:11
